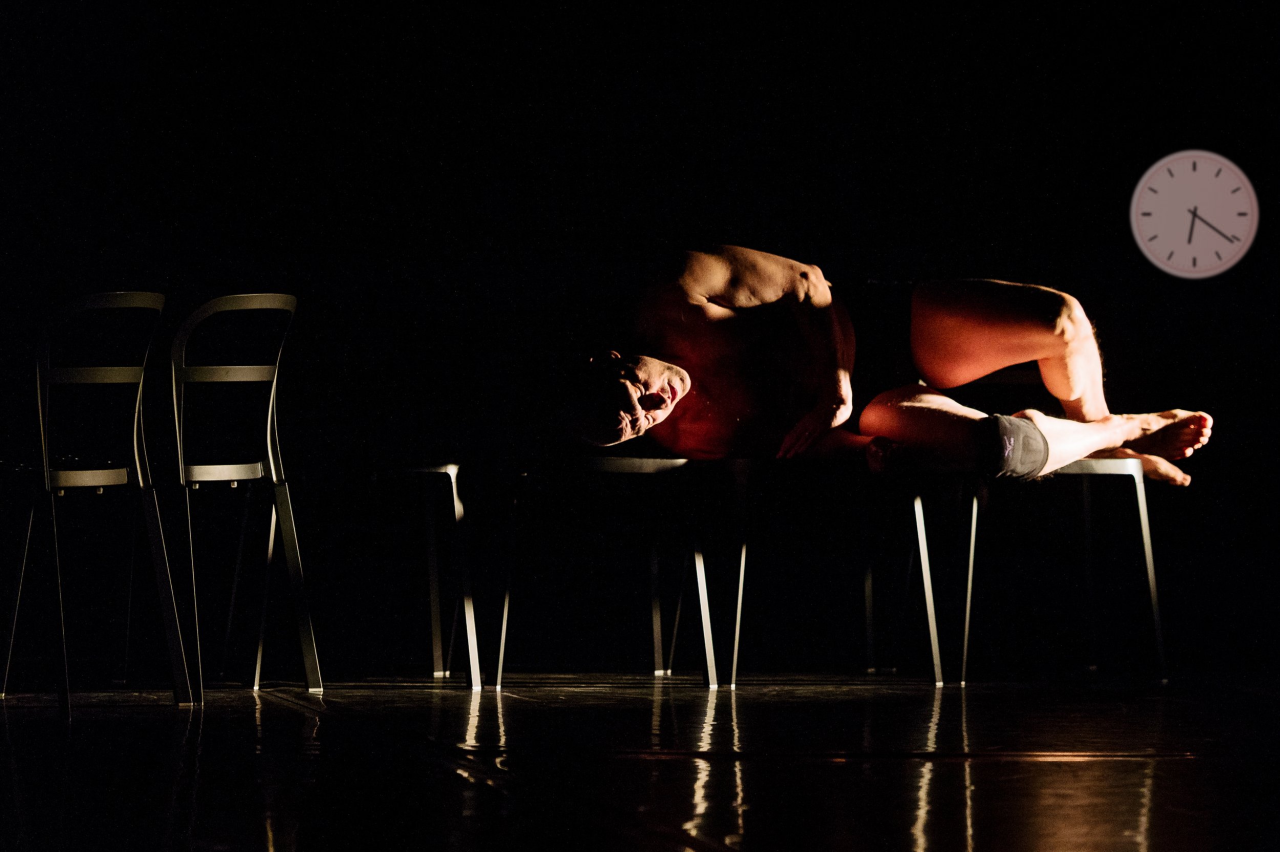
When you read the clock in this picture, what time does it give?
6:21
